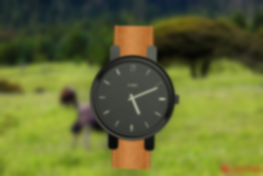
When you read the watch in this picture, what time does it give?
5:11
